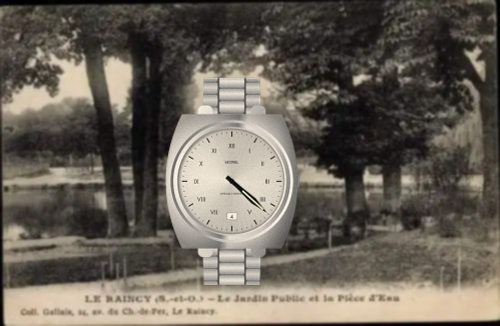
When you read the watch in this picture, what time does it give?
4:22
